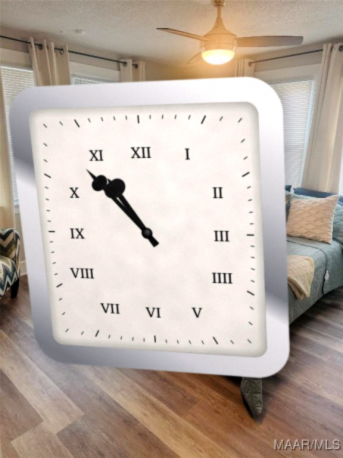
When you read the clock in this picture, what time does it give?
10:53
